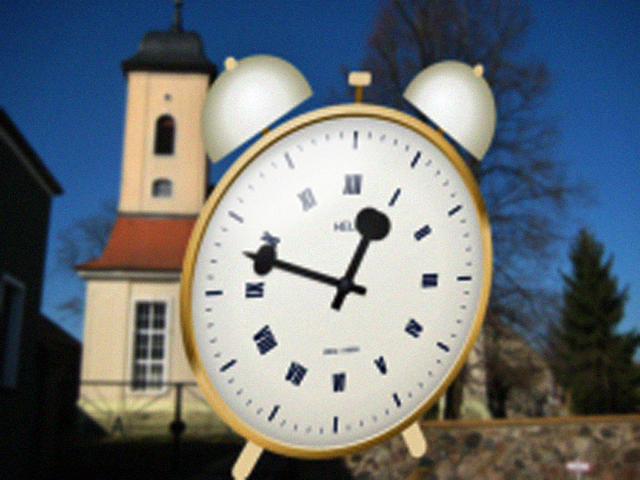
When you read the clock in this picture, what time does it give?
12:48
